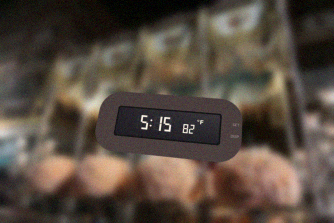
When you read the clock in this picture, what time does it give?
5:15
